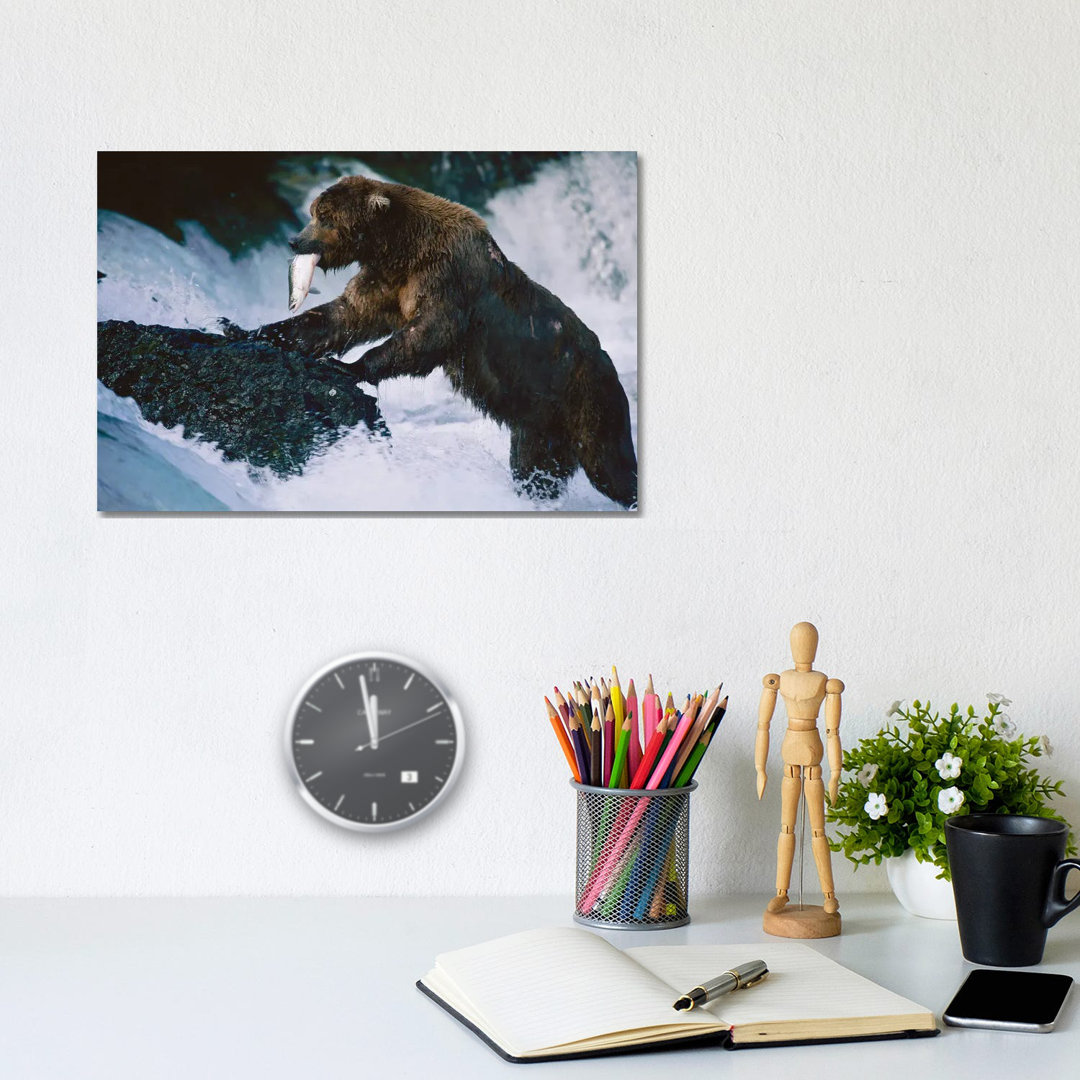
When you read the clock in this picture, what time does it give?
11:58:11
